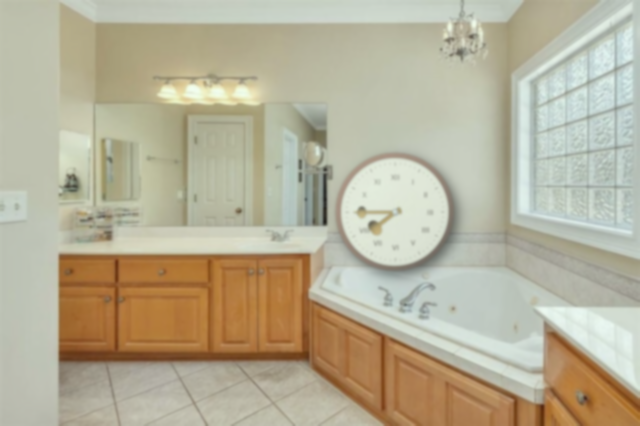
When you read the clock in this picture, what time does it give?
7:45
